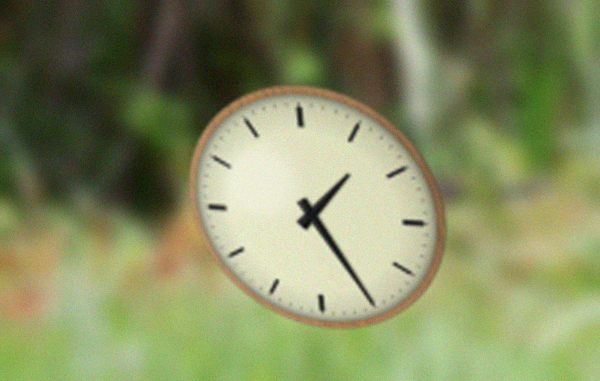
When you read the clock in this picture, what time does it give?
1:25
